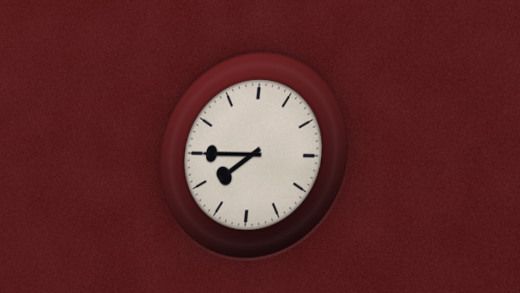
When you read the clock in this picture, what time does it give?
7:45
